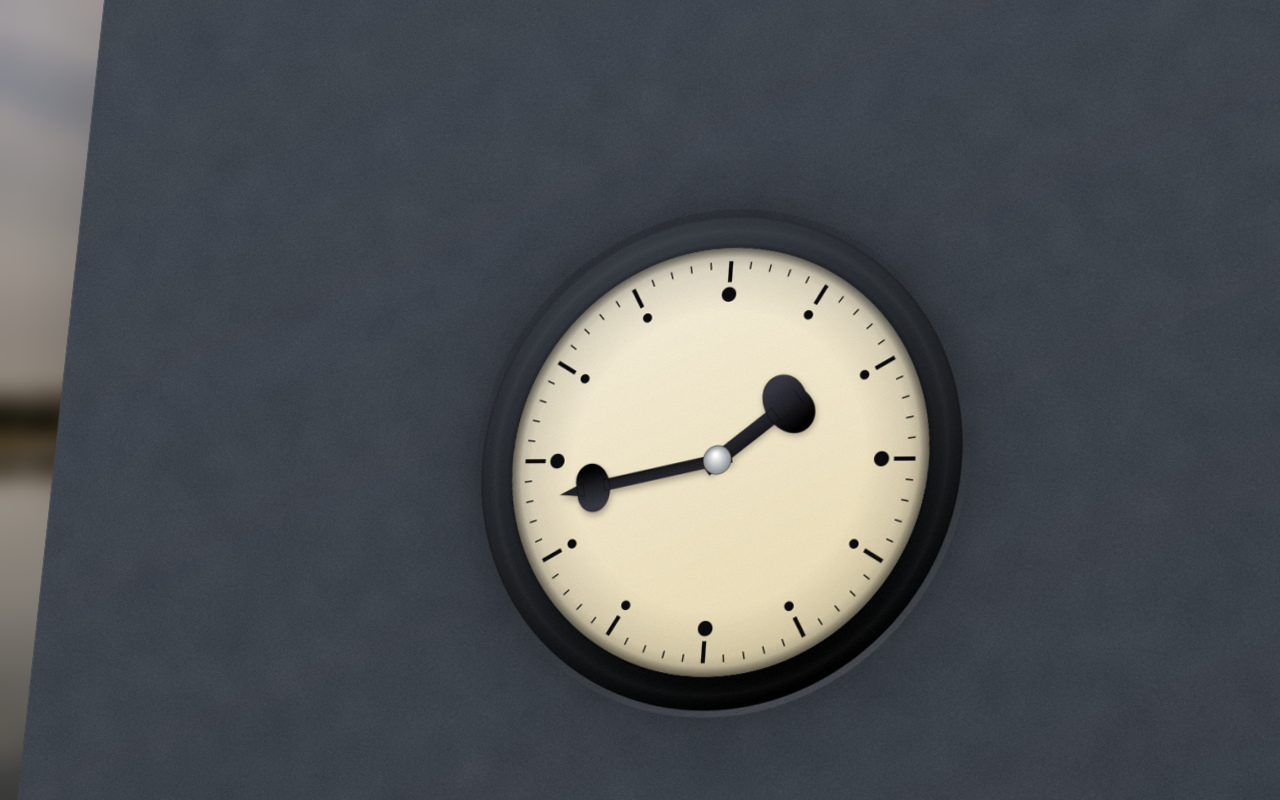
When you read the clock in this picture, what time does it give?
1:43
